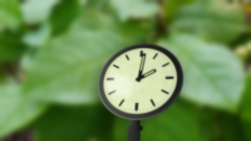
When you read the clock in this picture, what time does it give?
2:01
